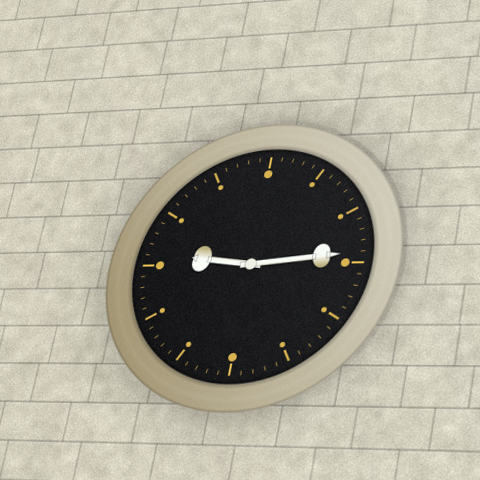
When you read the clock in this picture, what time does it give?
9:14
